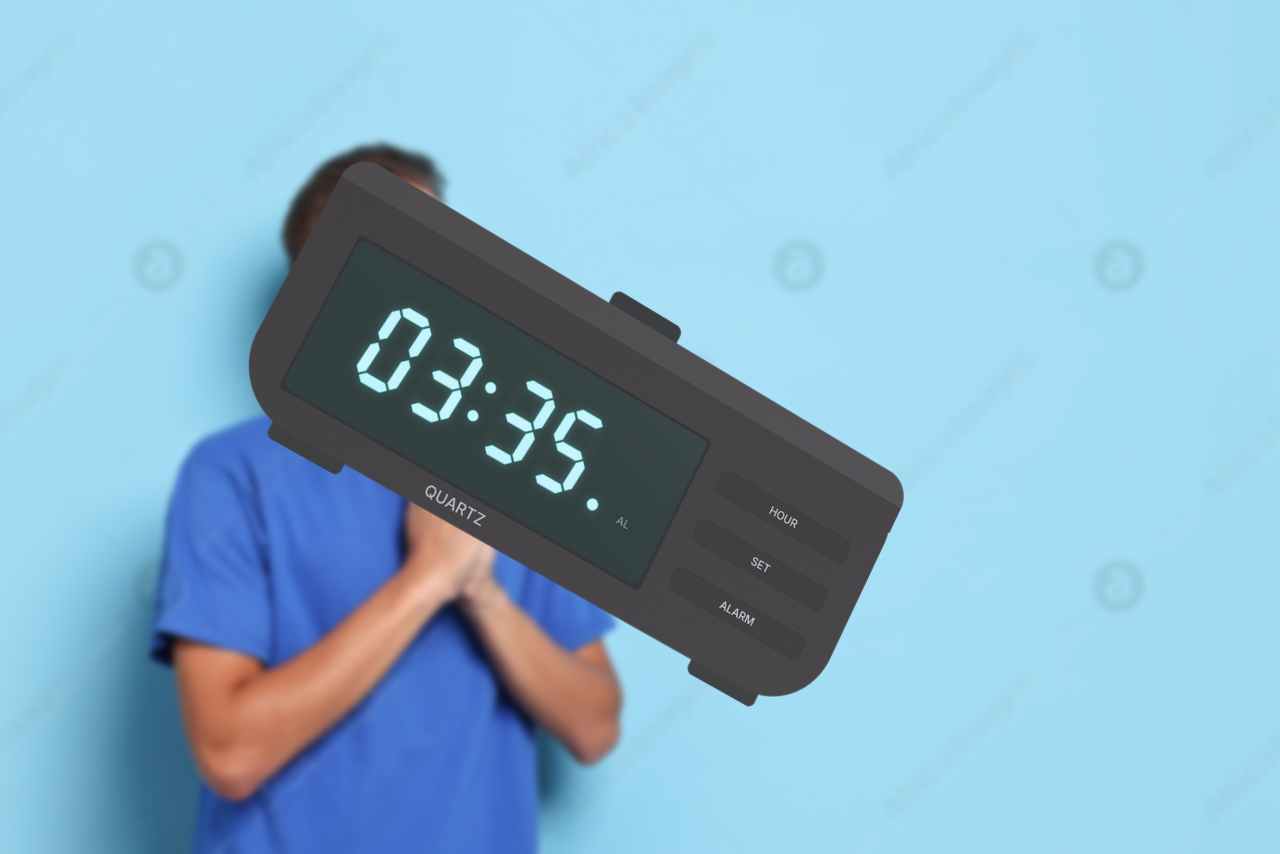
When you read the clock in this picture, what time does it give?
3:35
